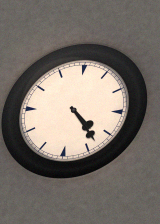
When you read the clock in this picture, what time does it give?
4:23
